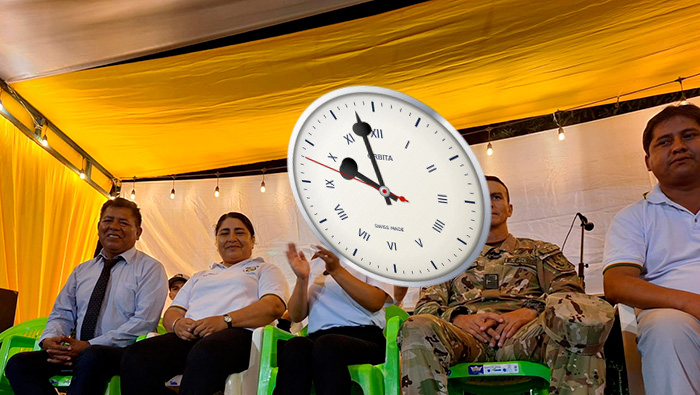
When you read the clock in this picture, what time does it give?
9:57:48
